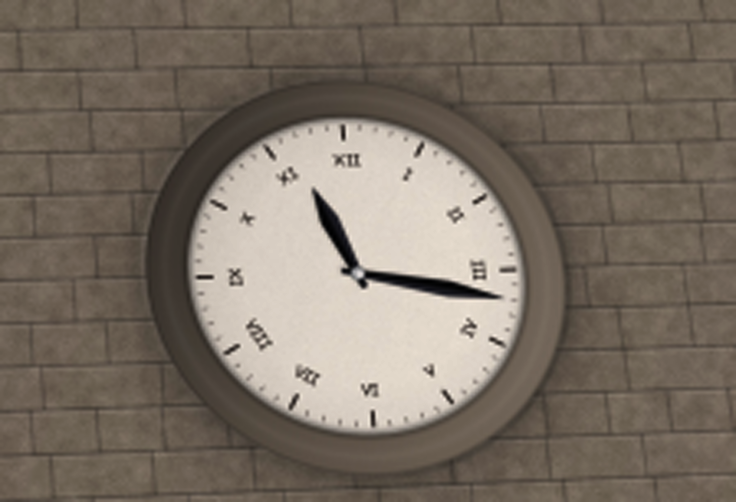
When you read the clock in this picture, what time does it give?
11:17
